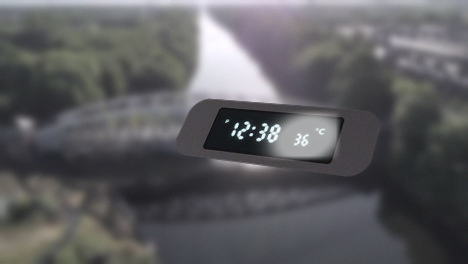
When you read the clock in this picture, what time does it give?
12:38
